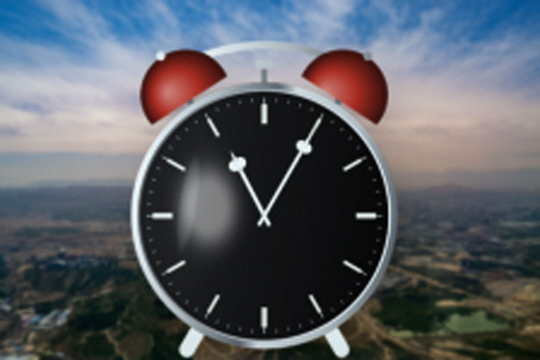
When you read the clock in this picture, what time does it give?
11:05
